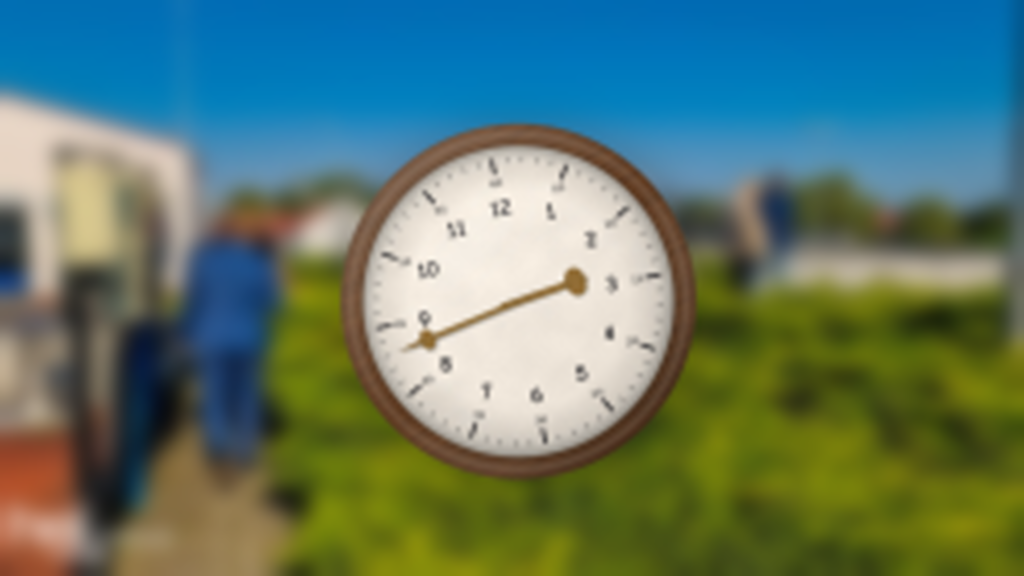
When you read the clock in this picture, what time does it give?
2:43
